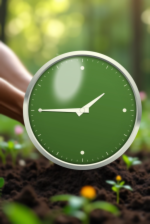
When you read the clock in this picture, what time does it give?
1:45
